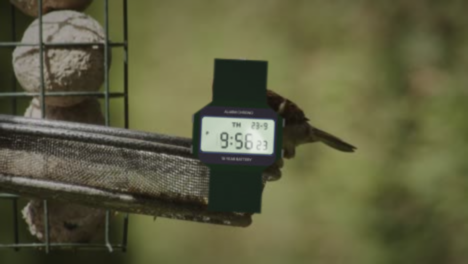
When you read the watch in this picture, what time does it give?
9:56
